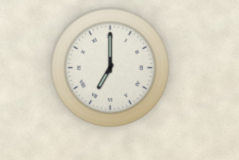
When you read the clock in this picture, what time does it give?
7:00
